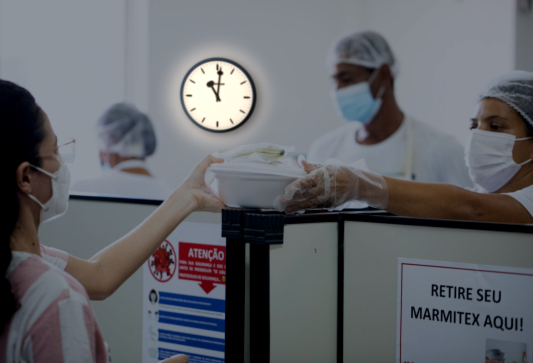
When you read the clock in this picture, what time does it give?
11:01
